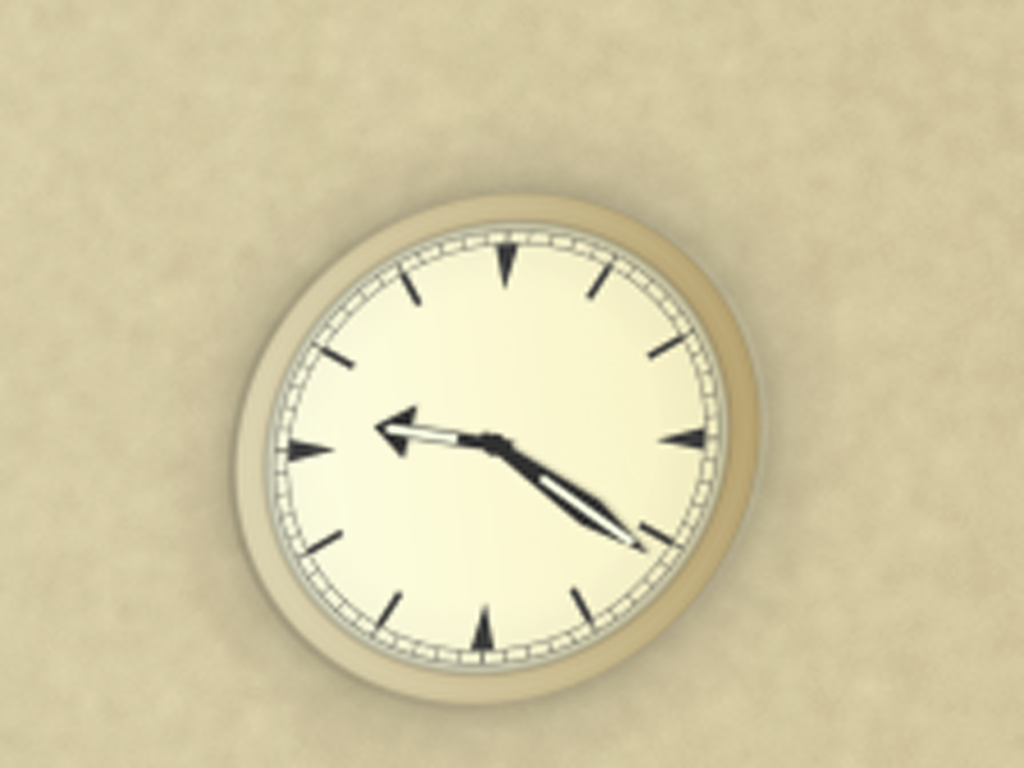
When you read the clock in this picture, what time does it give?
9:21
